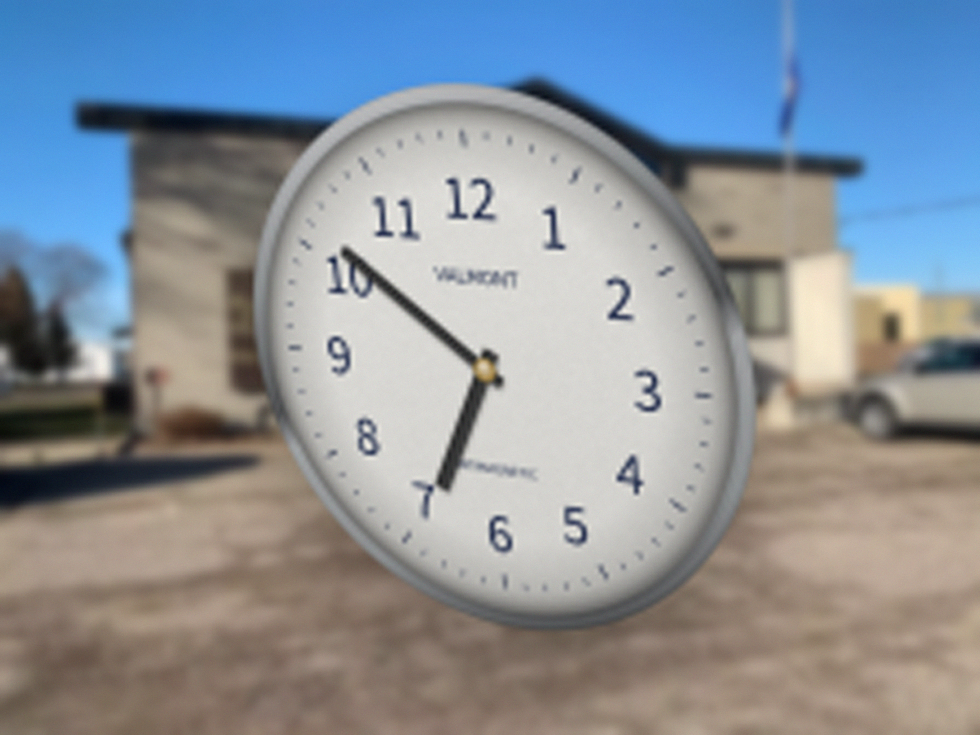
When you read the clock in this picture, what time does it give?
6:51
